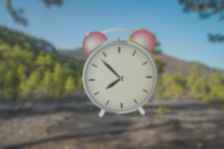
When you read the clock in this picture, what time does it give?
7:53
